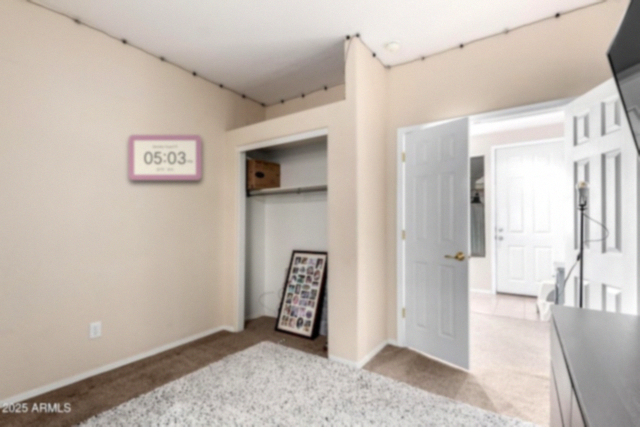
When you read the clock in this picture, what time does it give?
5:03
